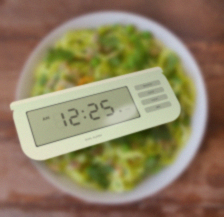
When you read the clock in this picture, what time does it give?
12:25
